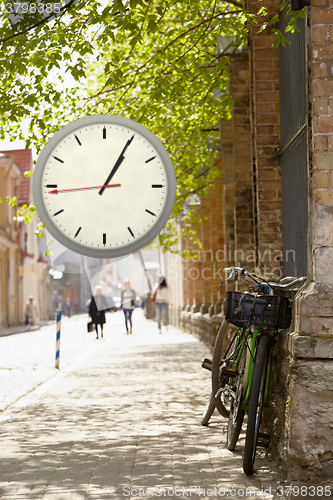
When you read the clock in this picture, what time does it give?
1:04:44
